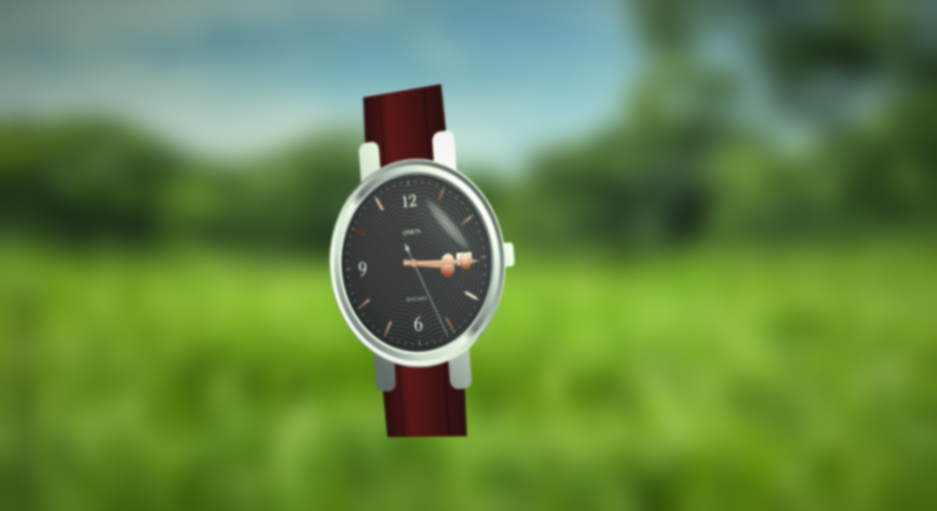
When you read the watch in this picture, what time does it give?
3:15:26
